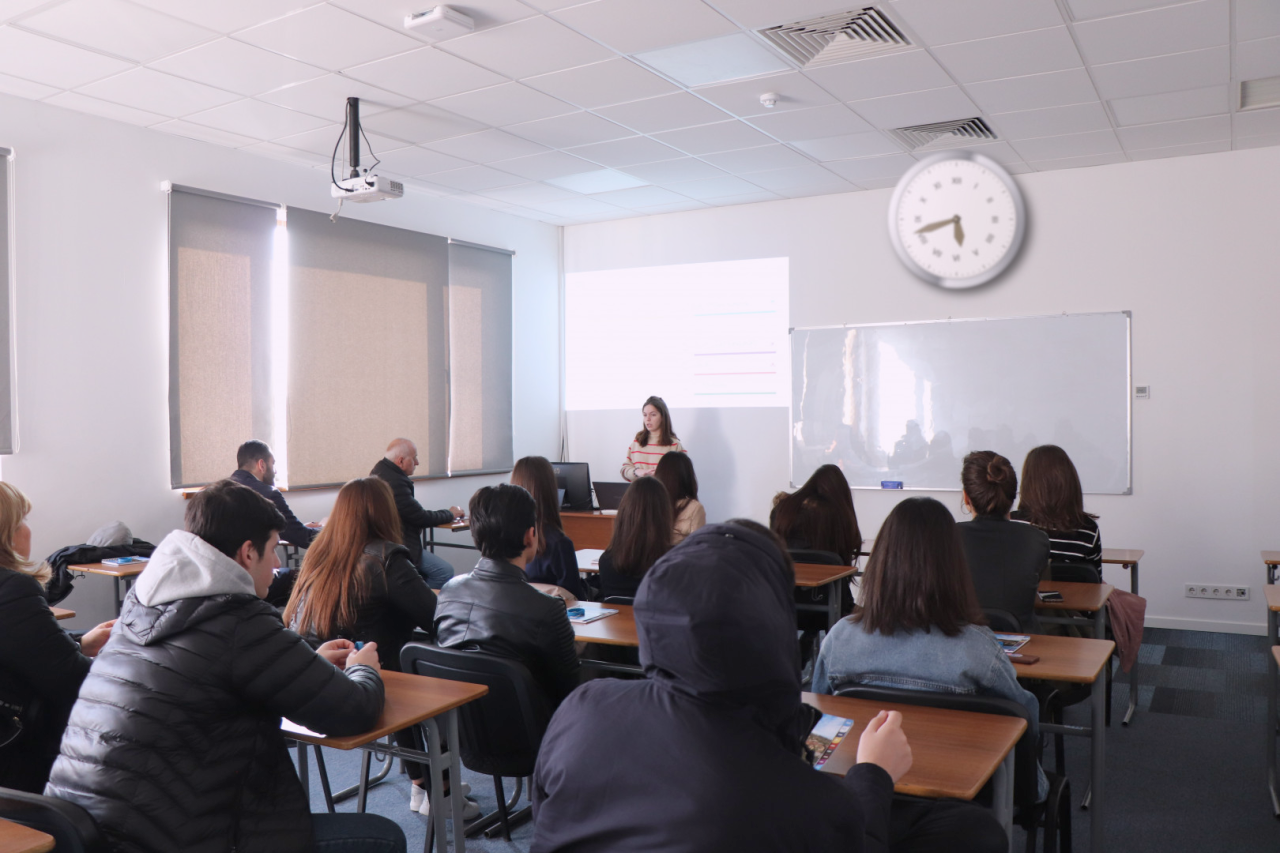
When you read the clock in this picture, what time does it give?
5:42
